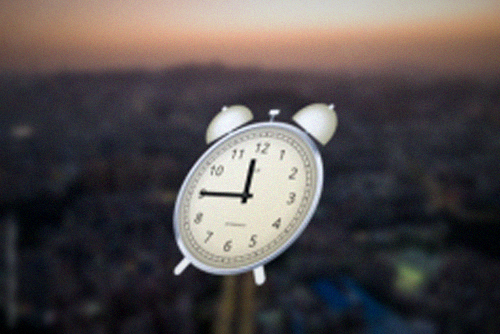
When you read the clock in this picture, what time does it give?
11:45
